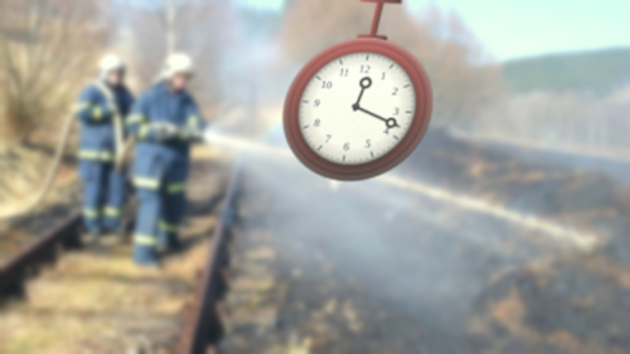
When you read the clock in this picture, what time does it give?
12:18
